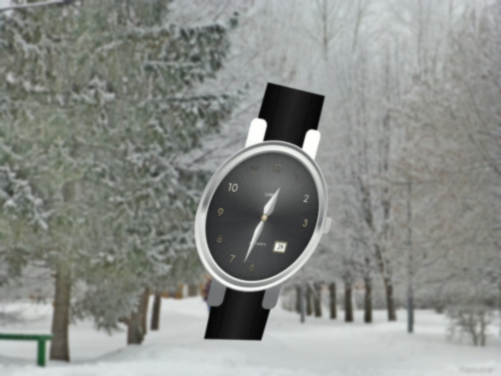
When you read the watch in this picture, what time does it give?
12:32
